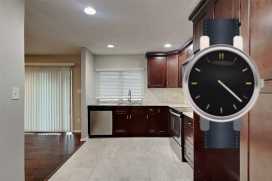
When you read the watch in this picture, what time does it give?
4:22
